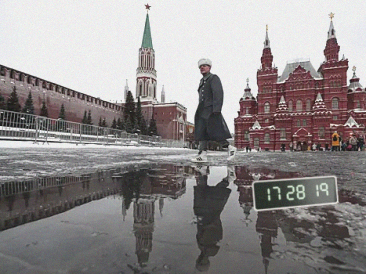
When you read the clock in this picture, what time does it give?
17:28:19
